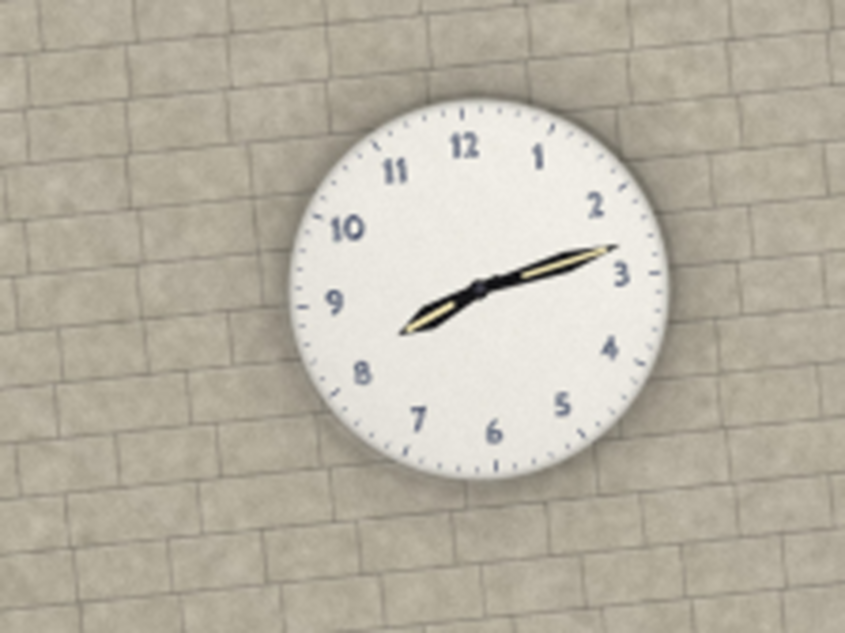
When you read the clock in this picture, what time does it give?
8:13
